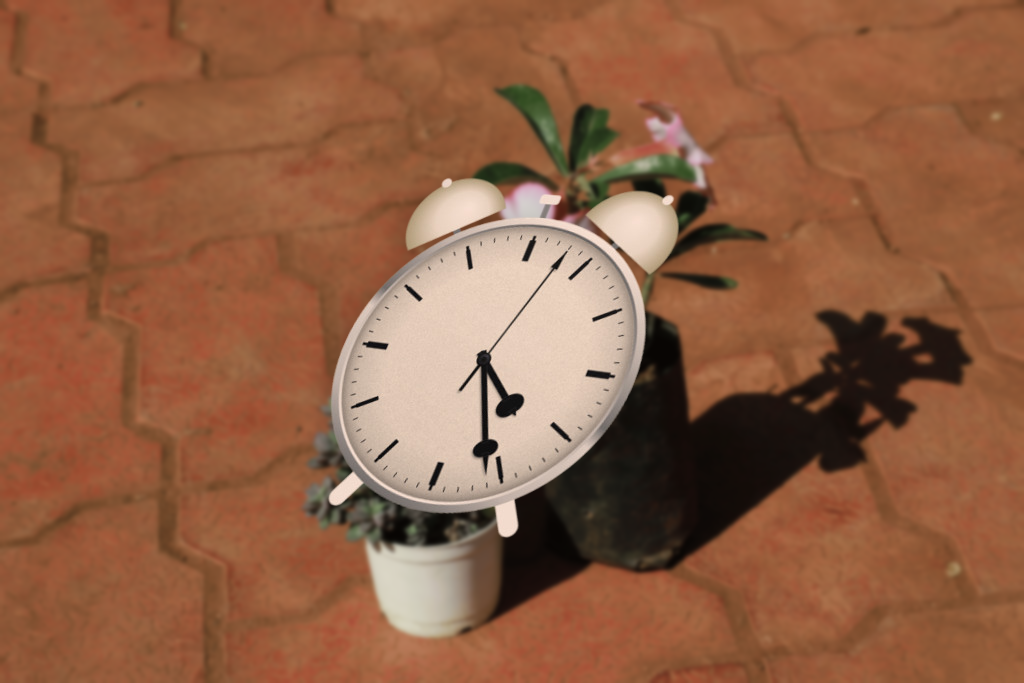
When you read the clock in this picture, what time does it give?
4:26:03
